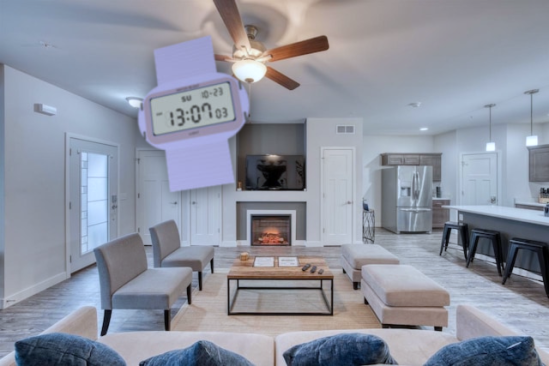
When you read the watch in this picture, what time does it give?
13:07
